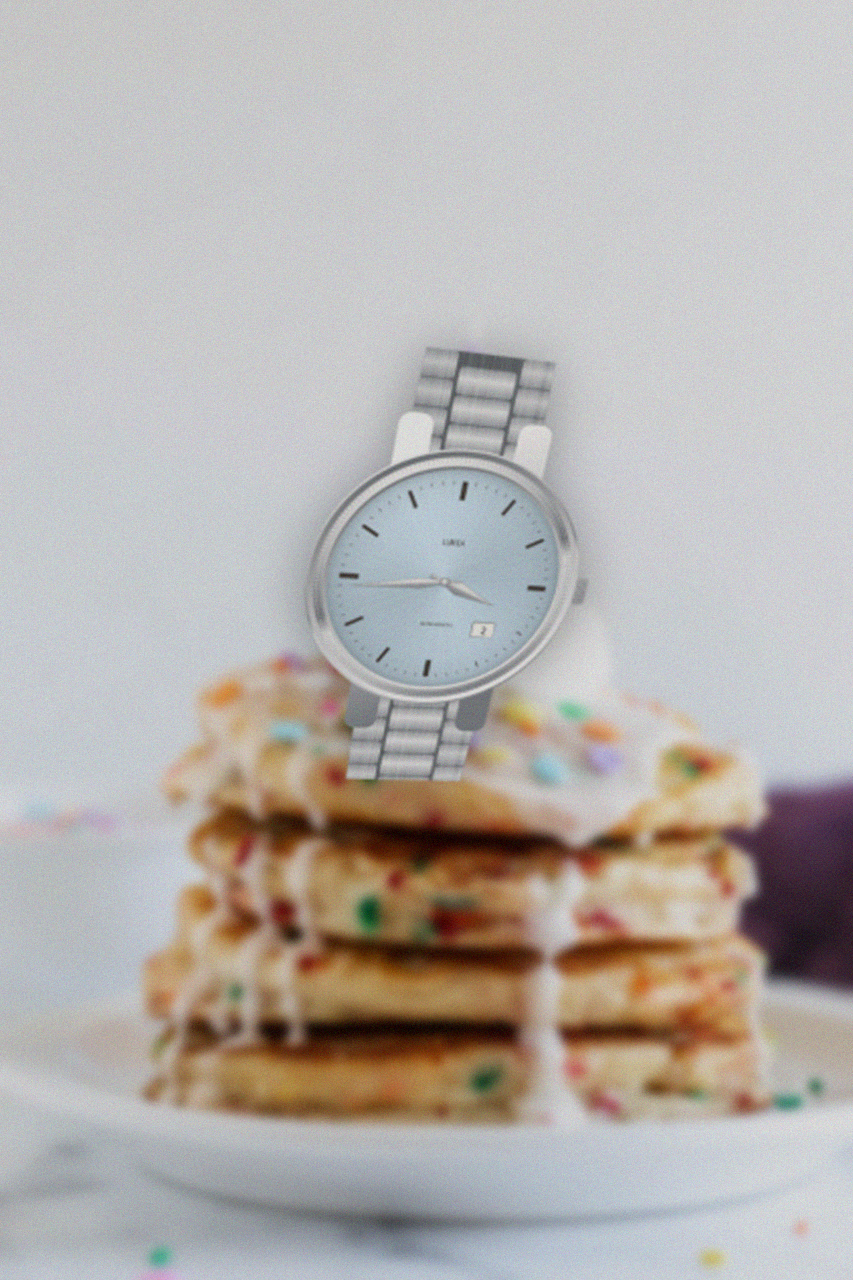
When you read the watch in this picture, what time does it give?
3:44
